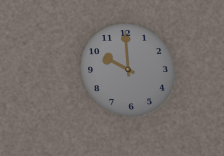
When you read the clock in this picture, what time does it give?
10:00
